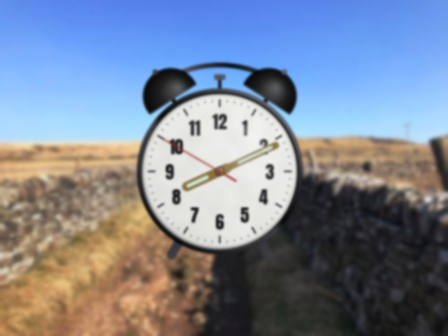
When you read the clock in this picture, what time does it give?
8:10:50
